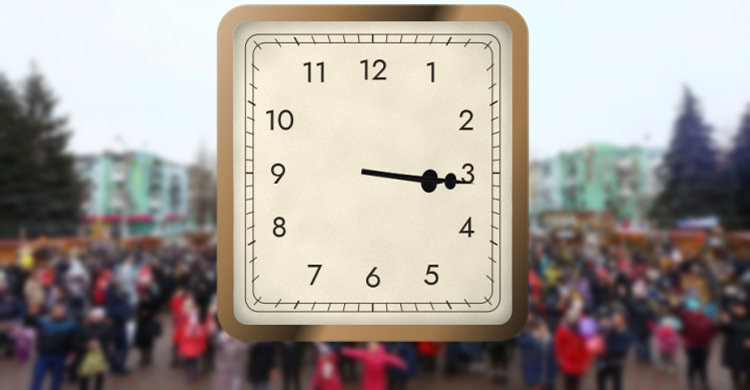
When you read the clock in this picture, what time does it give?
3:16
